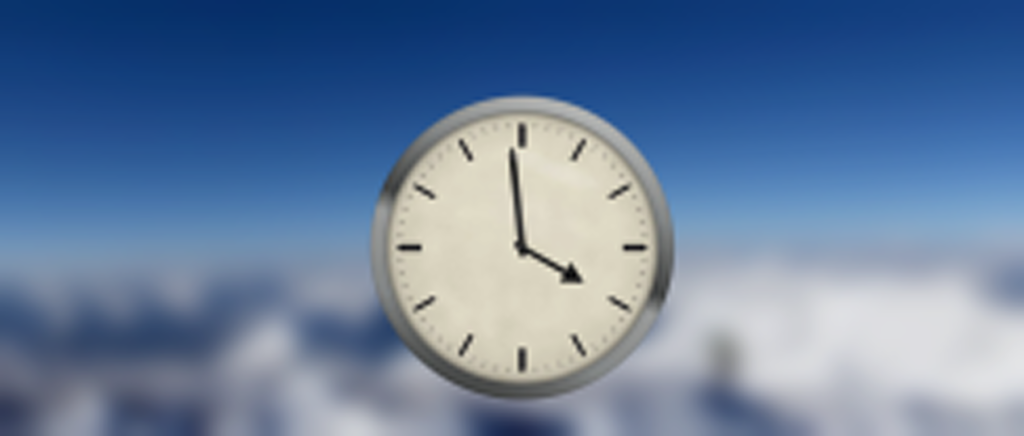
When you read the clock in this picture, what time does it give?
3:59
